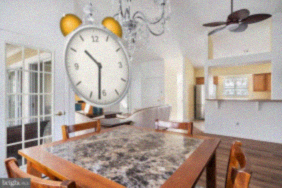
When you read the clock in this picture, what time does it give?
10:32
